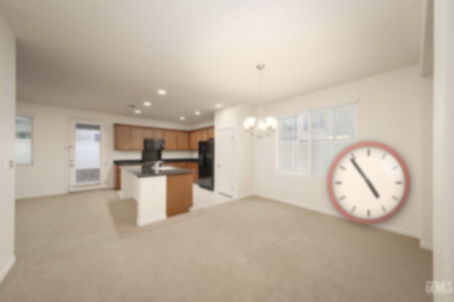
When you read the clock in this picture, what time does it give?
4:54
